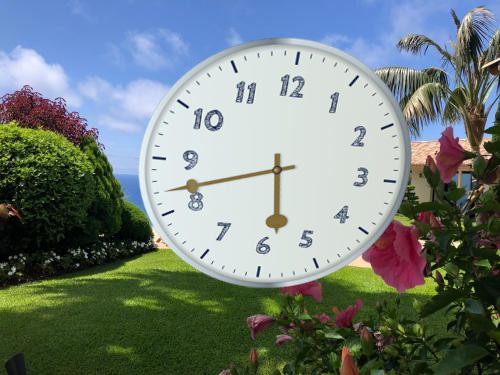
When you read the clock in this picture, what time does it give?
5:42
